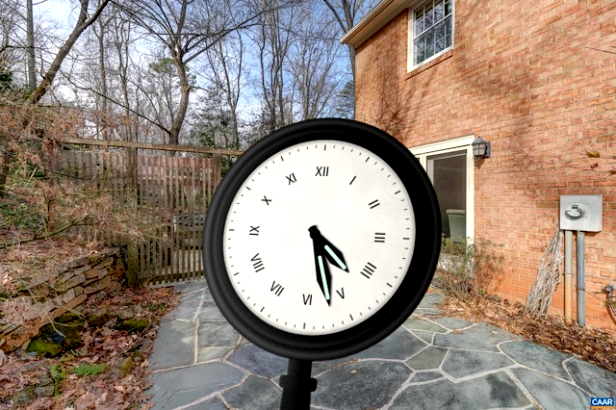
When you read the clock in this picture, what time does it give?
4:27
